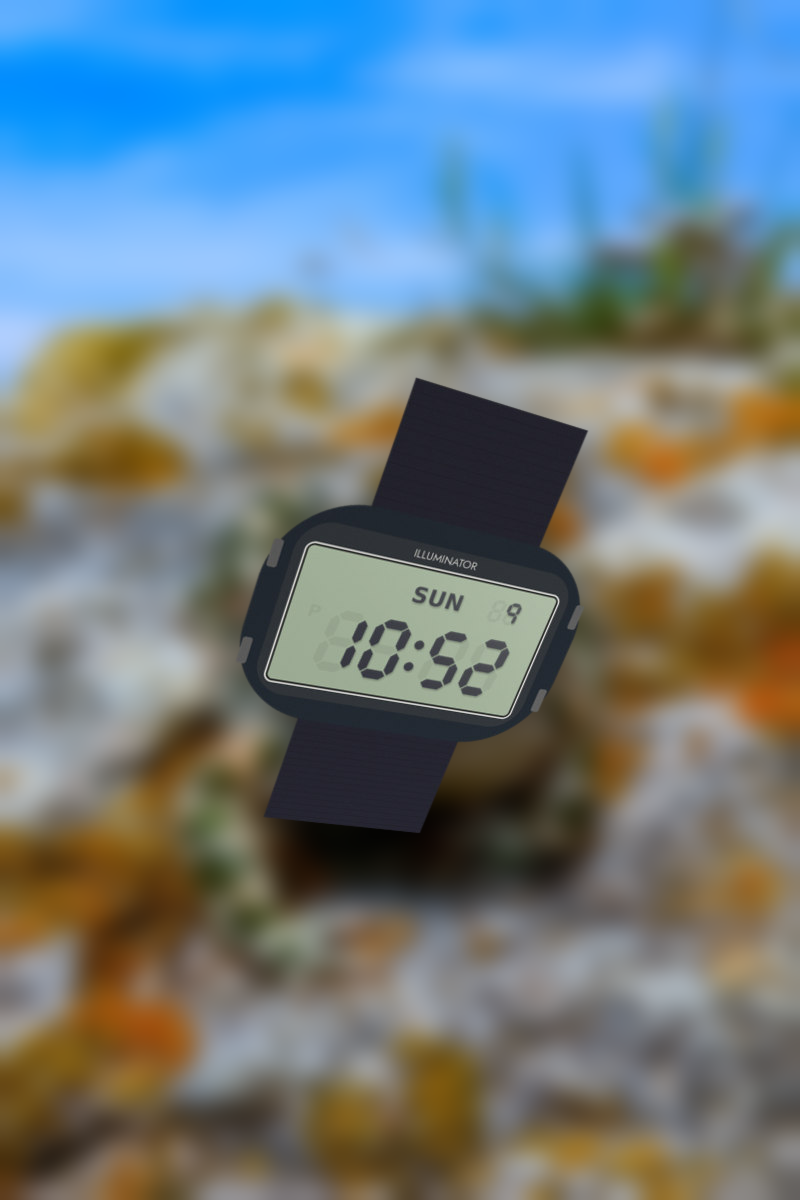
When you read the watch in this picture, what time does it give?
10:52
